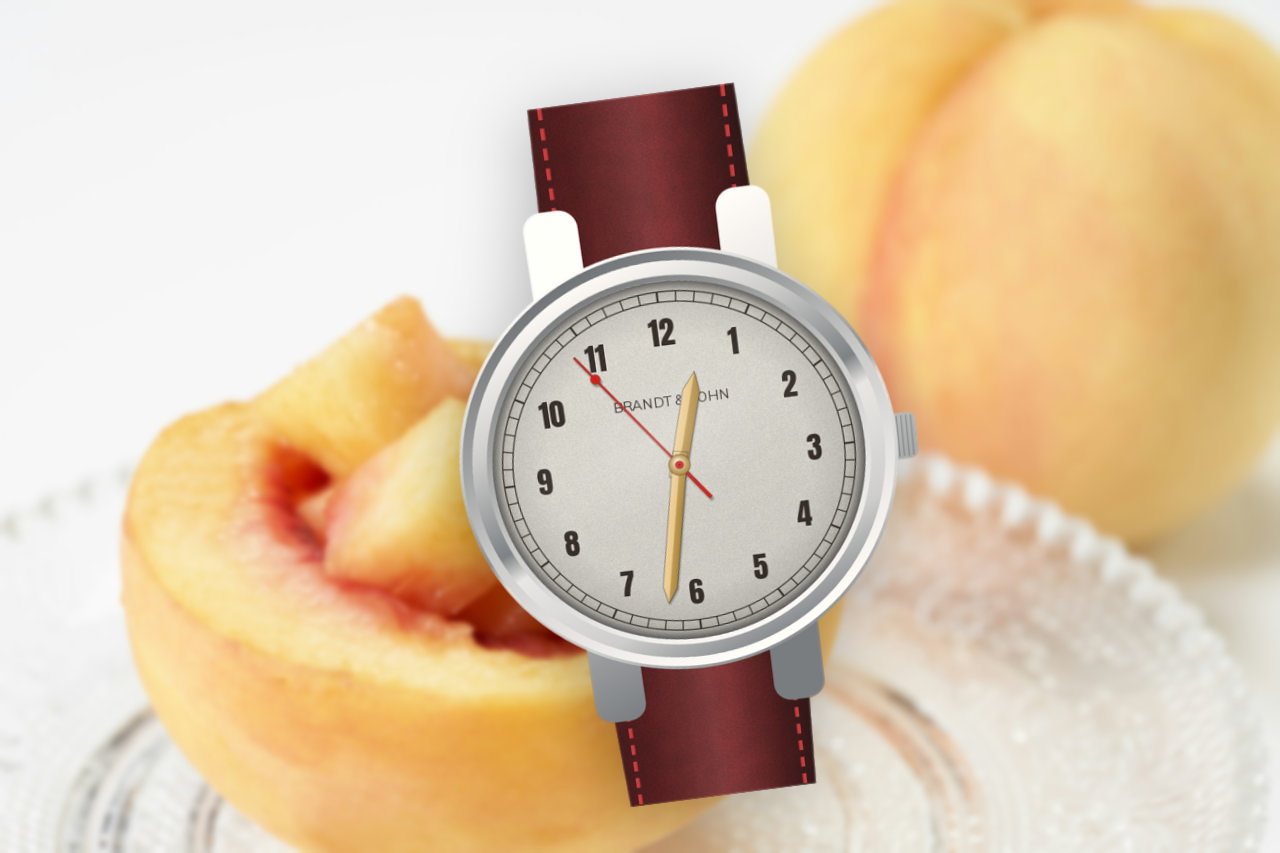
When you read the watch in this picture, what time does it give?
12:31:54
